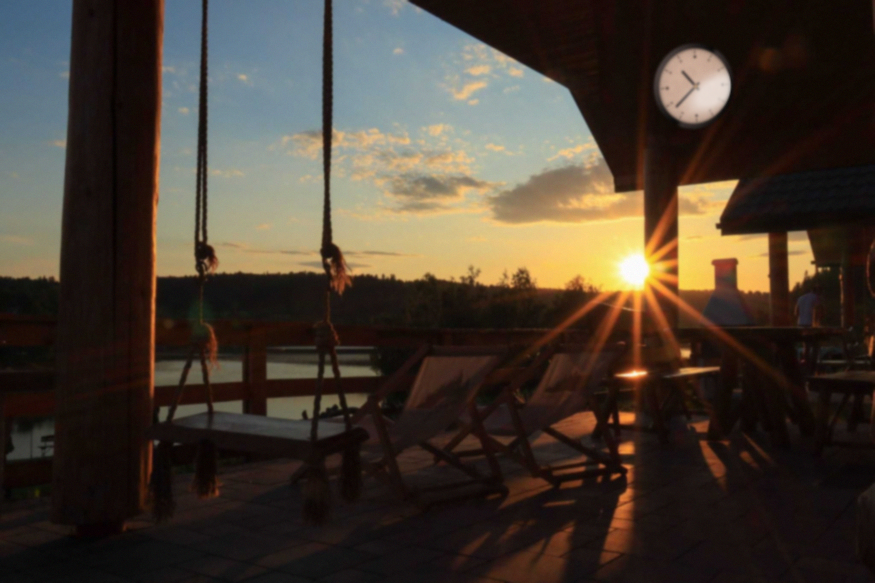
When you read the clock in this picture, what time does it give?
10:38
